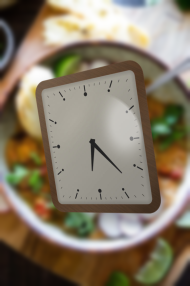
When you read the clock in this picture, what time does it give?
6:23
